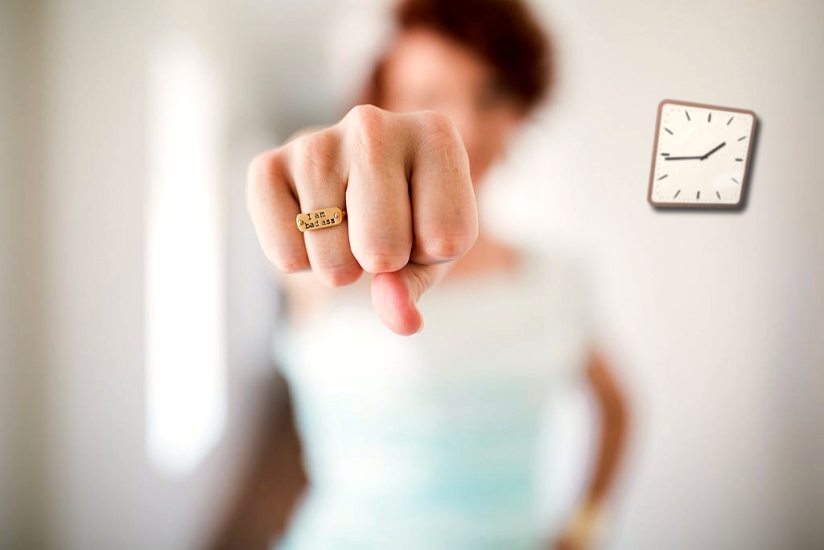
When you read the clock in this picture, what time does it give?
1:44
